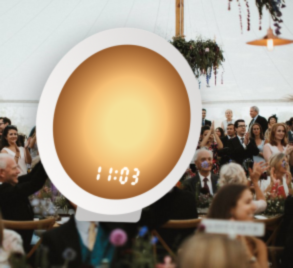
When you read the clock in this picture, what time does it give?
11:03
